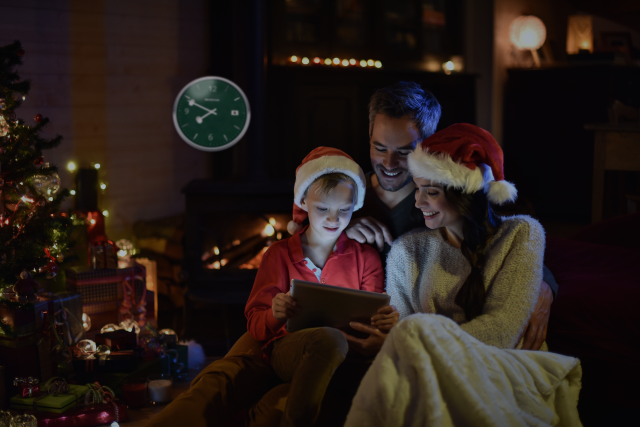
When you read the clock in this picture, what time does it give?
7:49
